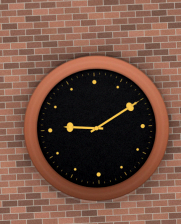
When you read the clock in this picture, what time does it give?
9:10
